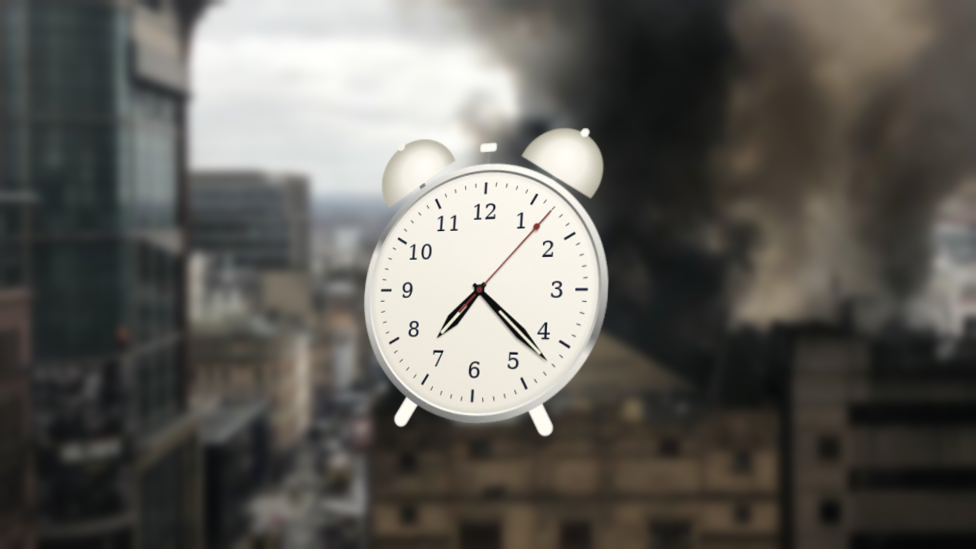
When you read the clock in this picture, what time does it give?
7:22:07
